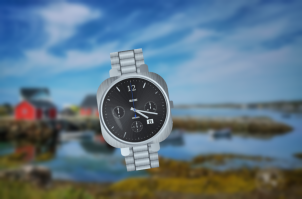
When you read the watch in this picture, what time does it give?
4:18
